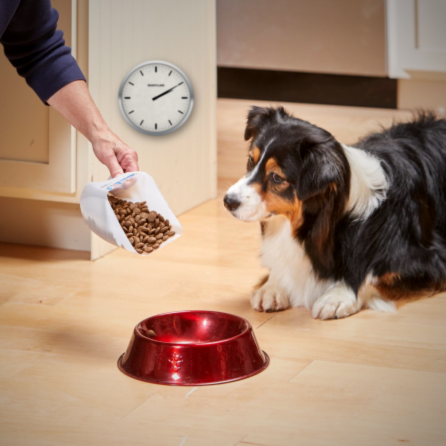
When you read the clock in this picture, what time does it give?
2:10
